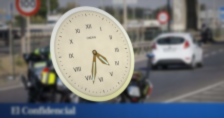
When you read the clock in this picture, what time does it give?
4:33
